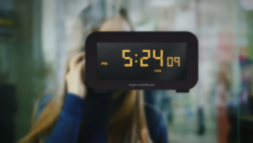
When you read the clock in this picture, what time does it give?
5:24:09
